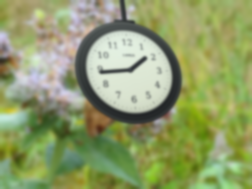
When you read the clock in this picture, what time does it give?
1:44
